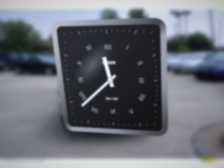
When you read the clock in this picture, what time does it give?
11:38
